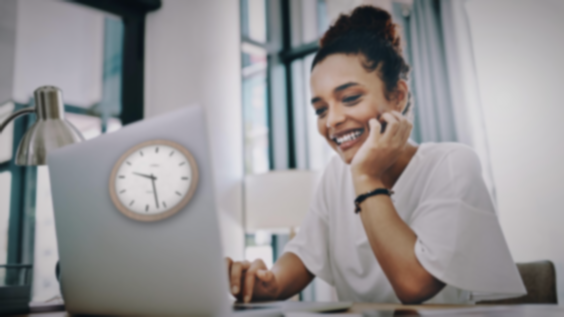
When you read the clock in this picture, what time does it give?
9:27
